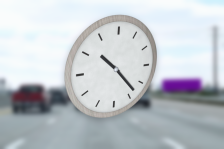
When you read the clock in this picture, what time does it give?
10:23
